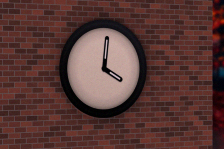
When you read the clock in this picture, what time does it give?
4:01
